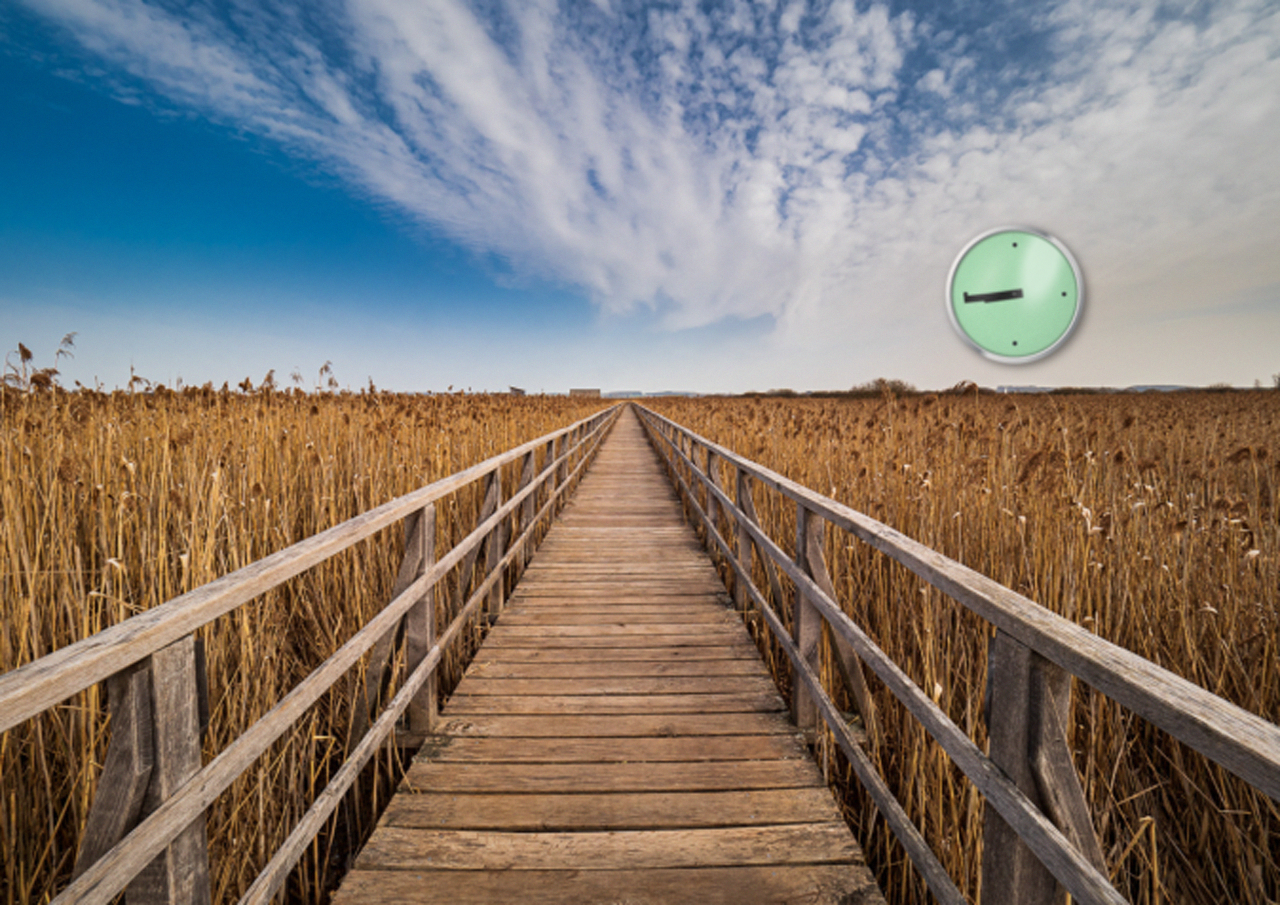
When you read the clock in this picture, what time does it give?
8:44
